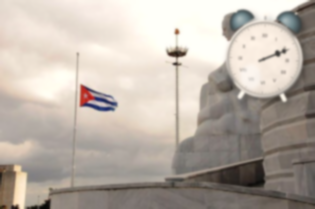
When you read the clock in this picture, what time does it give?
2:11
